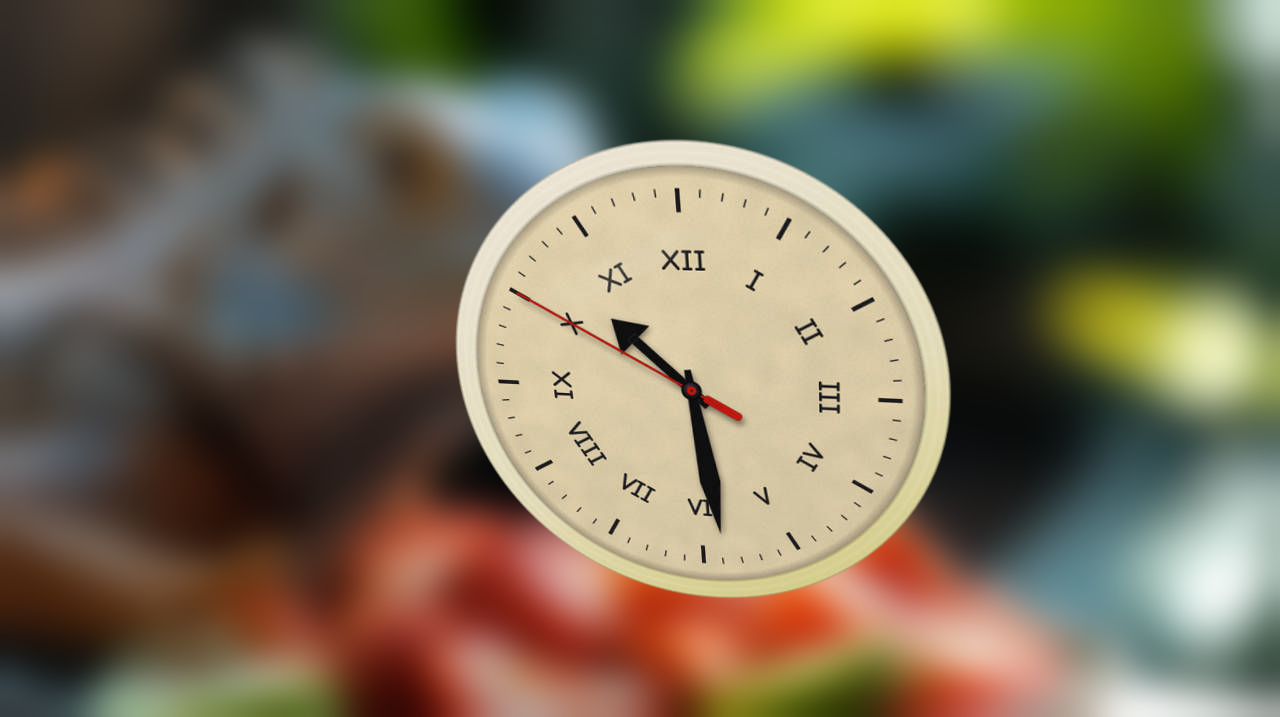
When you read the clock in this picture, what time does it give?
10:28:50
